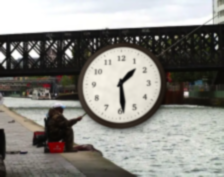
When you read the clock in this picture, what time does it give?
1:29
